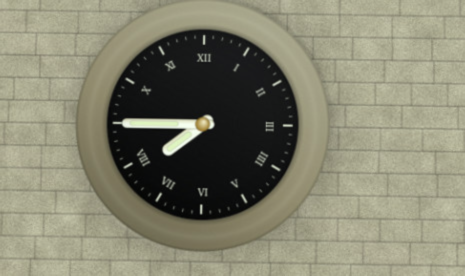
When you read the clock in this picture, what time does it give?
7:45
